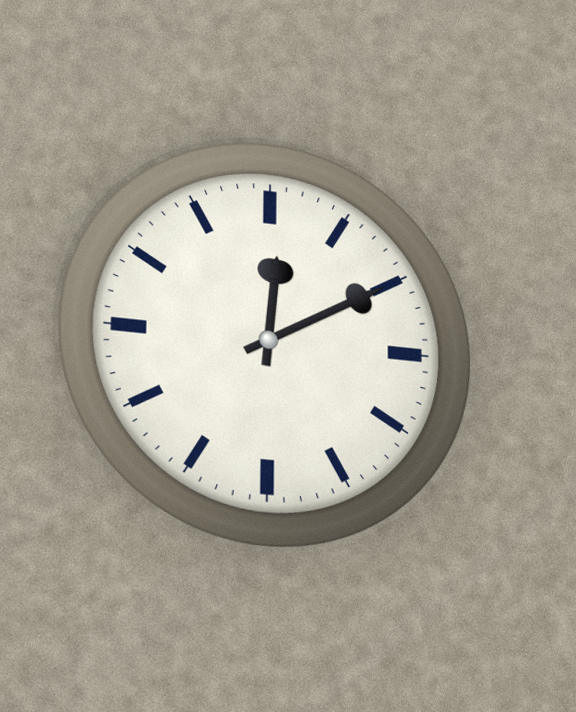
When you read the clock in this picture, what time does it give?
12:10
